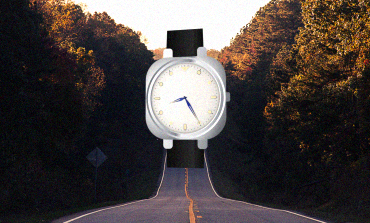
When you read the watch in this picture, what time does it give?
8:25
